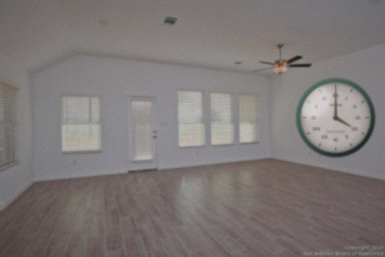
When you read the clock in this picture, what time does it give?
4:00
